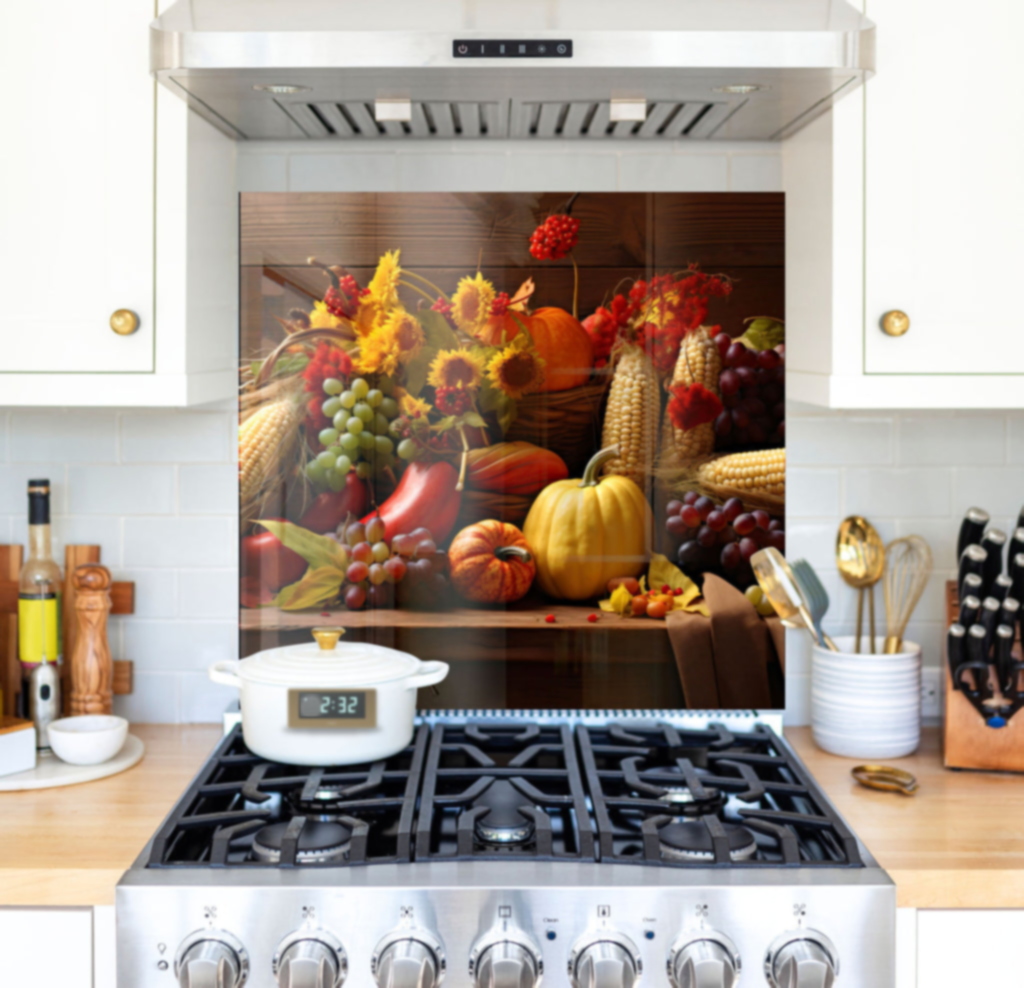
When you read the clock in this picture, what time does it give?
2:32
